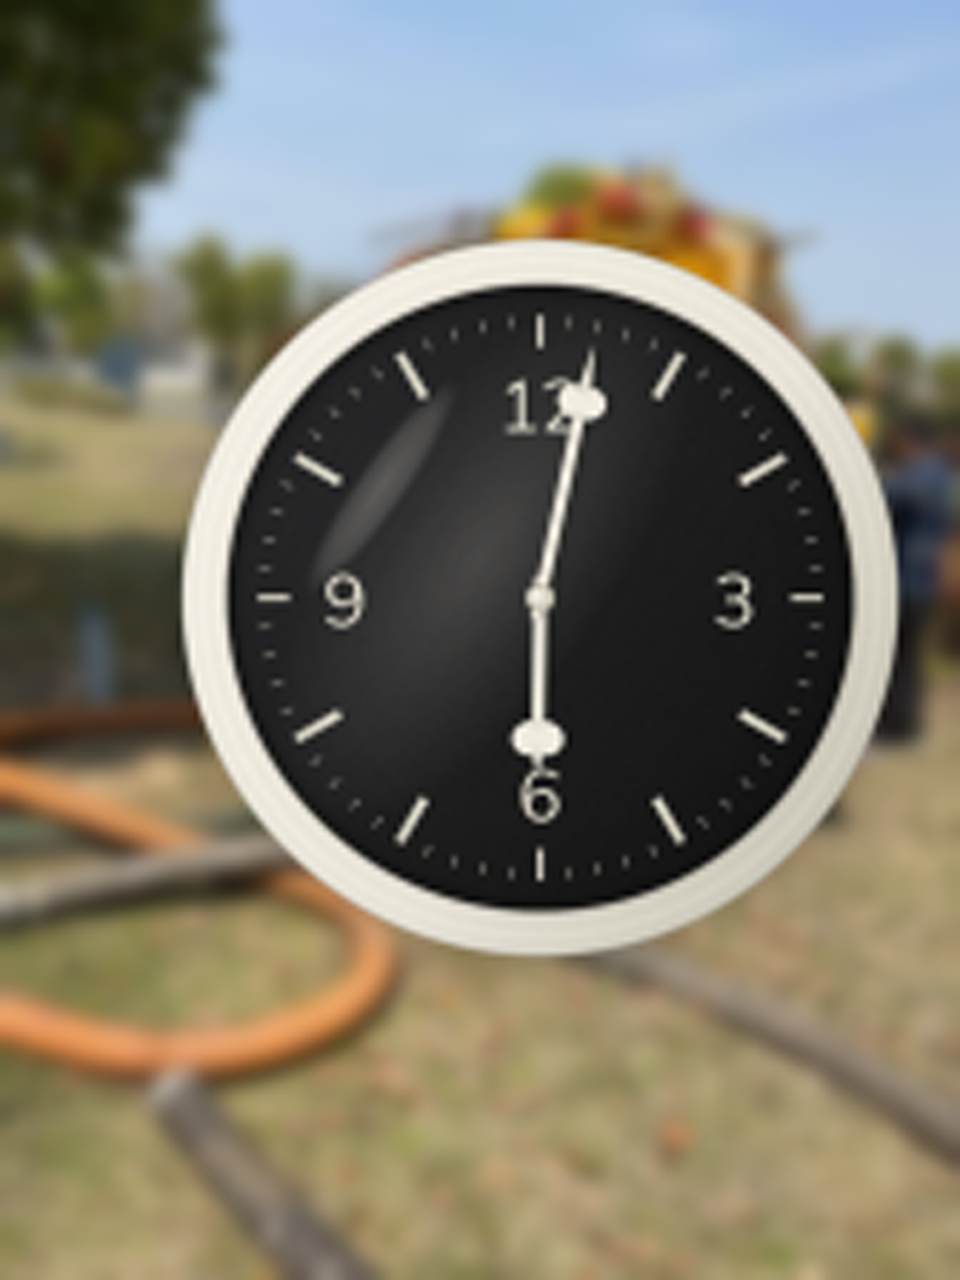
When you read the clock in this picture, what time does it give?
6:02
